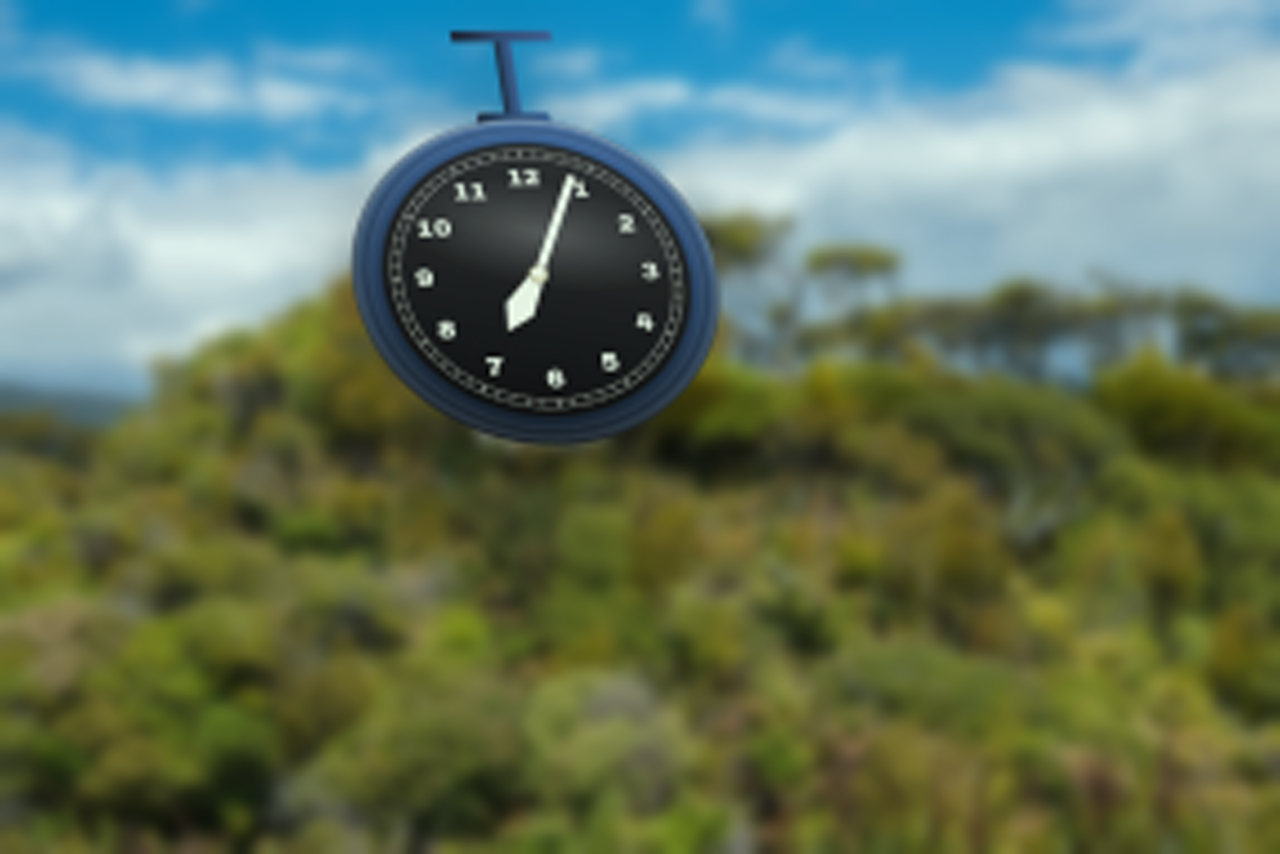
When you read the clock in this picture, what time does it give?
7:04
